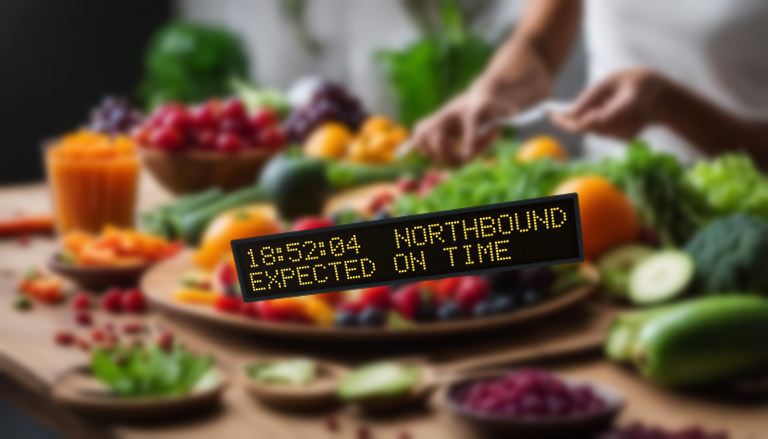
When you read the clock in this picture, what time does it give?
18:52:04
